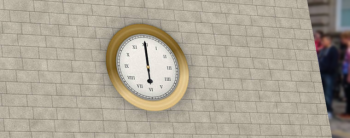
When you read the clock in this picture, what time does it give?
6:00
